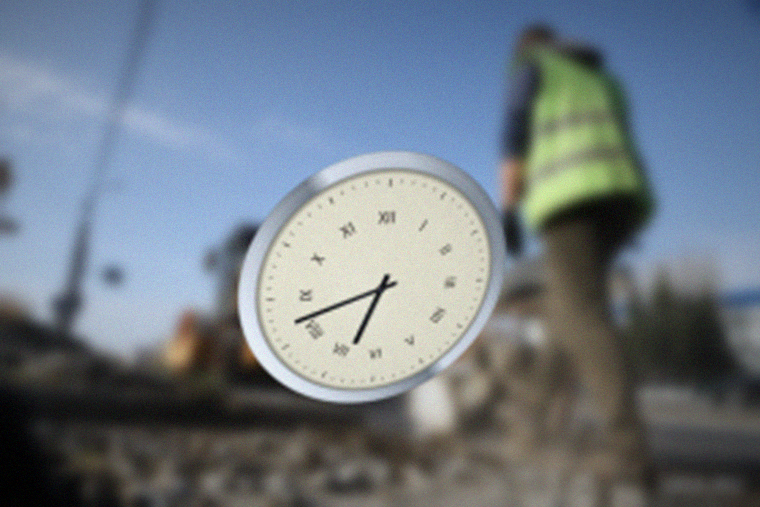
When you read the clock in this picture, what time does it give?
6:42
